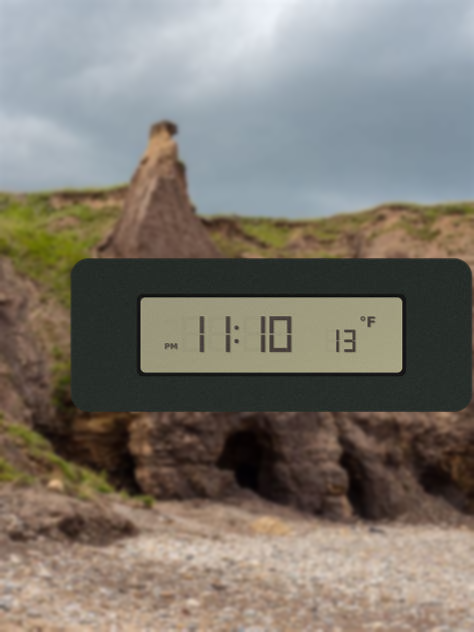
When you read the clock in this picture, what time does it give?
11:10
